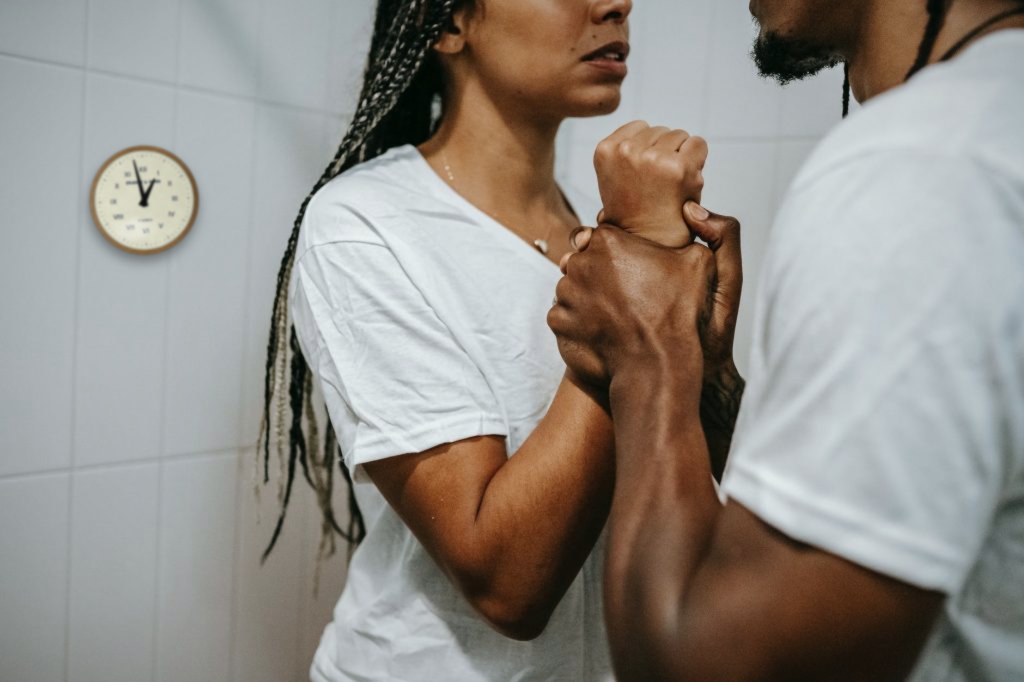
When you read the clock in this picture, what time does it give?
12:58
